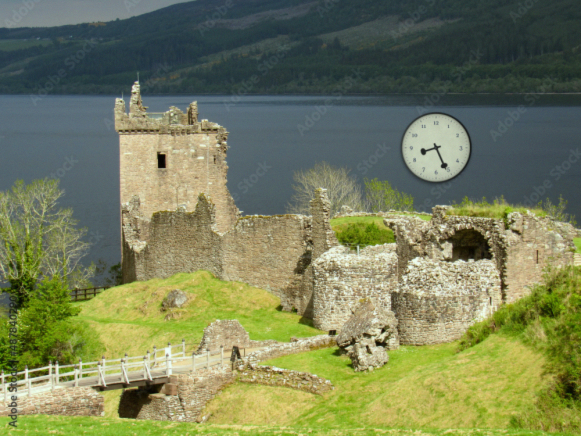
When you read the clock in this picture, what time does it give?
8:26
